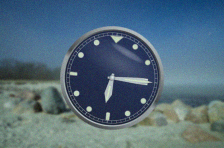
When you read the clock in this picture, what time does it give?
6:15
